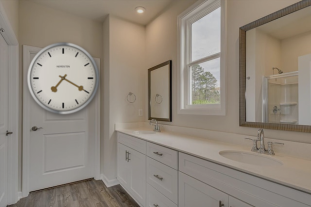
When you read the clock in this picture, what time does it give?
7:20
